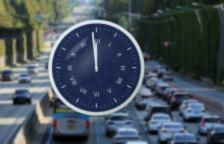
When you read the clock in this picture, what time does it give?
11:59
